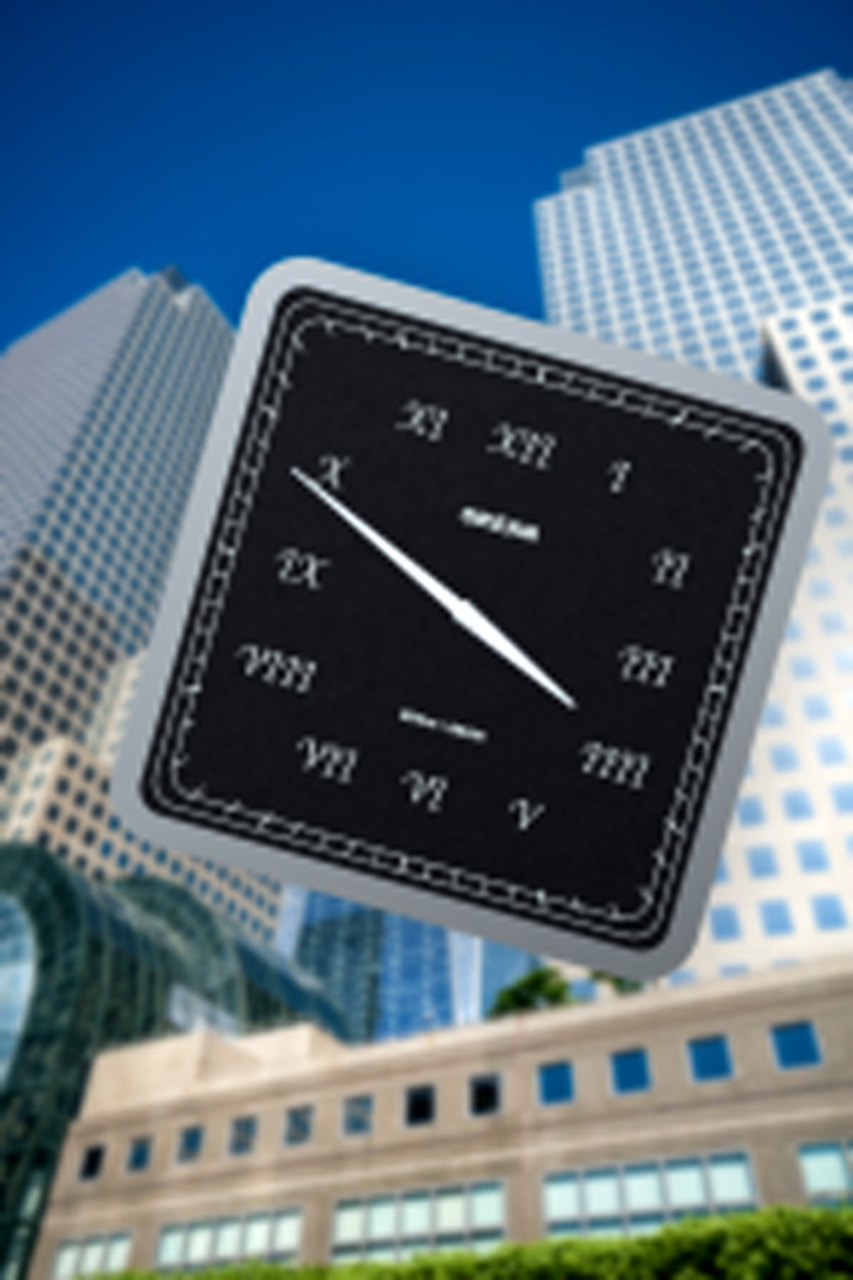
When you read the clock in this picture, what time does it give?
3:49
